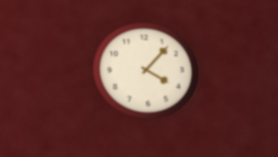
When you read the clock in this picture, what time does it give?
4:07
